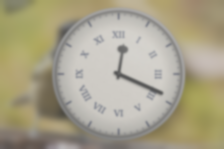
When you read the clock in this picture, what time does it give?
12:19
